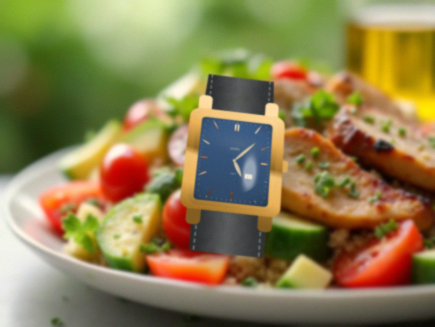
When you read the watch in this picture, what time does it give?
5:07
